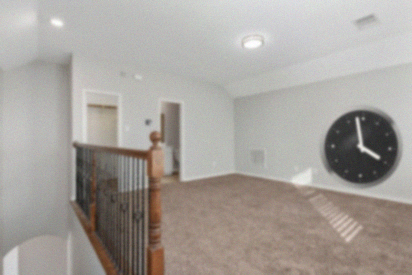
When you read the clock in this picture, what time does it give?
3:58
